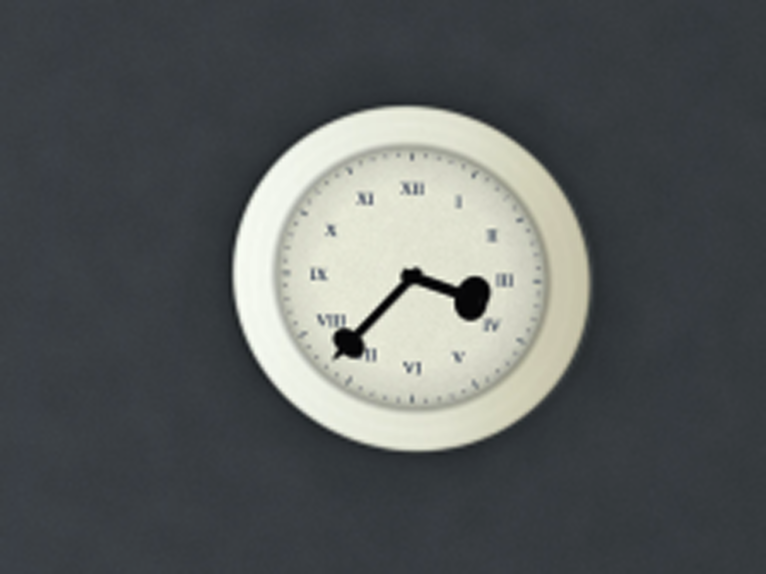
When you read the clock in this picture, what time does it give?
3:37
